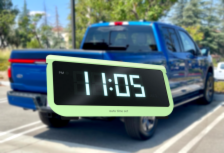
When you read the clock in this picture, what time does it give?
11:05
